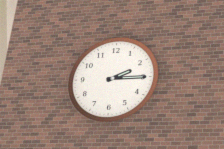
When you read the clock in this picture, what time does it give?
2:15
